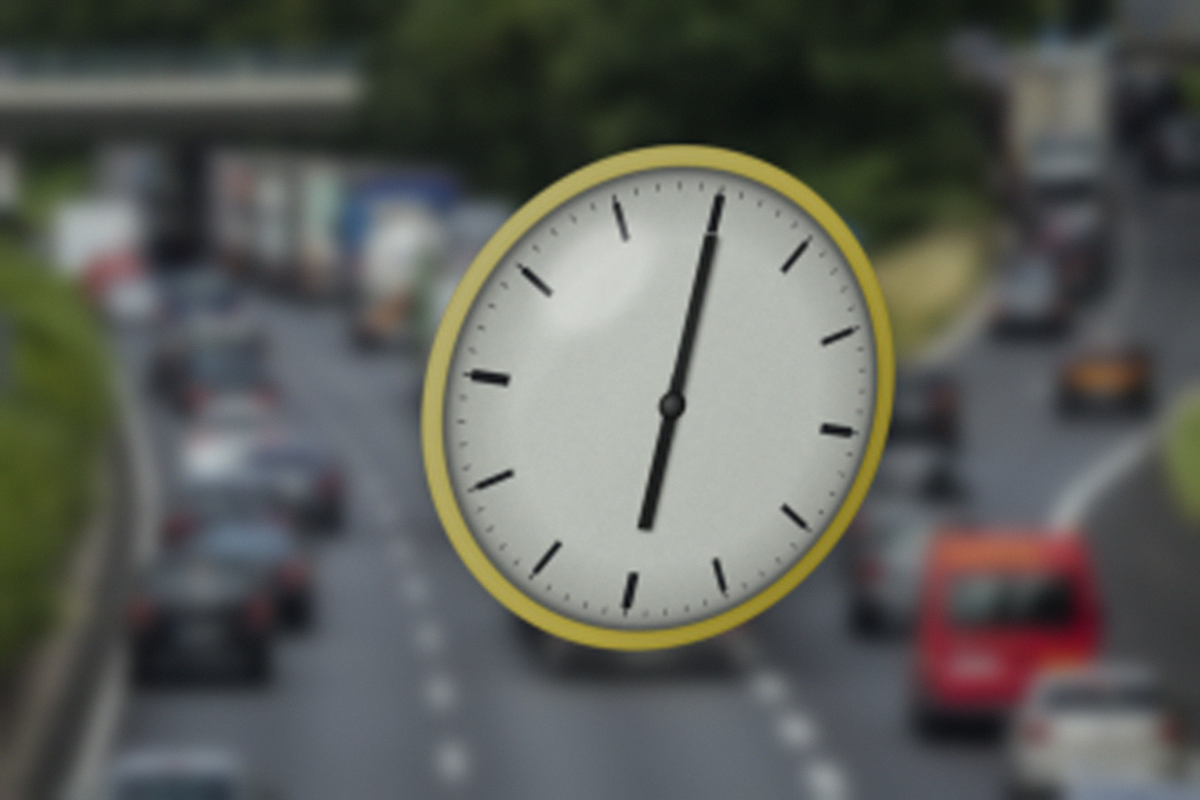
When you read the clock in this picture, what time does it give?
6:00
